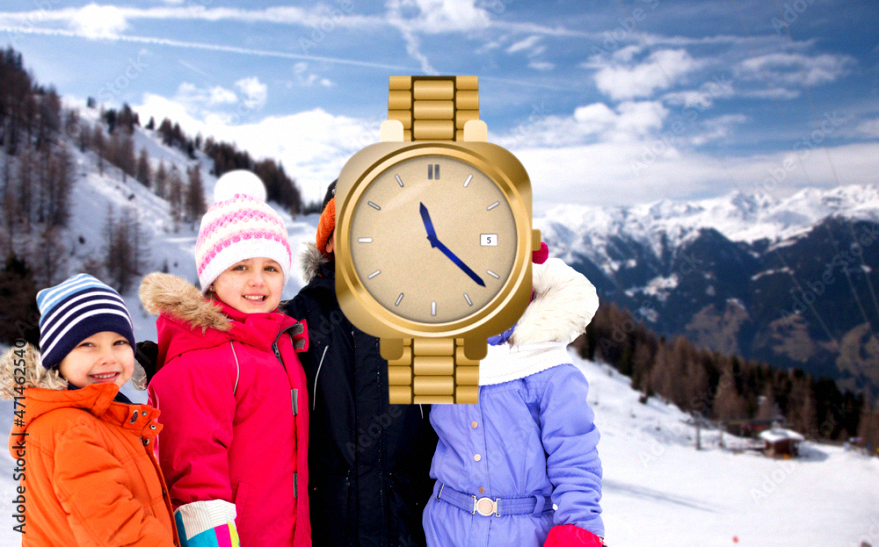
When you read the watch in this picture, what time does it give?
11:22
